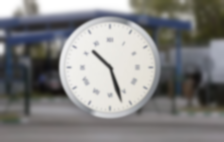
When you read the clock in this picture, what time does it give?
10:27
